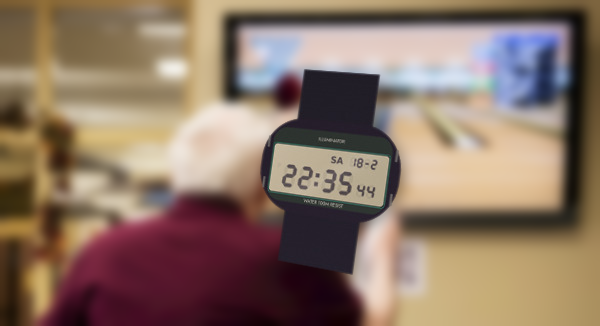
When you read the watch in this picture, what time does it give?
22:35:44
